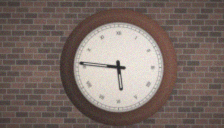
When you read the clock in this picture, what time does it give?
5:46
